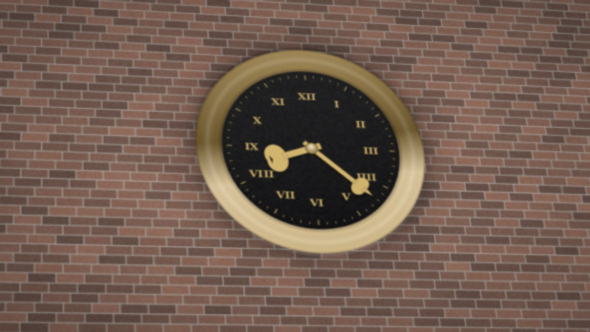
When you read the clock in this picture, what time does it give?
8:22
